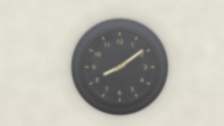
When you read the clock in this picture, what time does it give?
8:09
